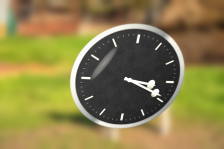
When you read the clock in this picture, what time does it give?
3:19
